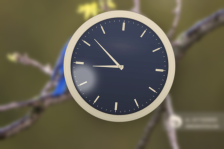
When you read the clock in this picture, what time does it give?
8:52
